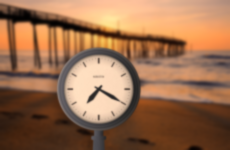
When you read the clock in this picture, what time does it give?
7:20
